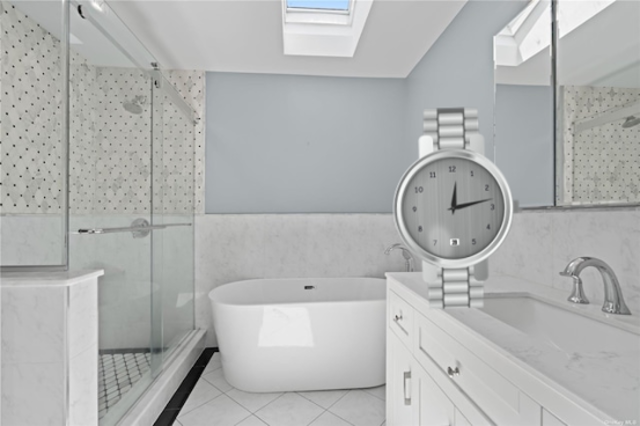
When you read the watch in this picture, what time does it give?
12:13
